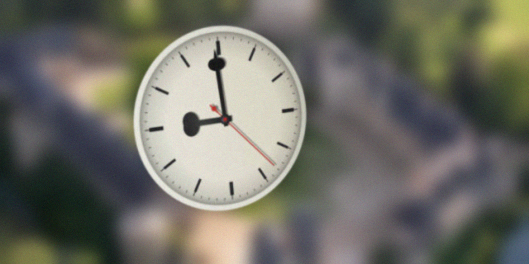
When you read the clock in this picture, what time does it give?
8:59:23
